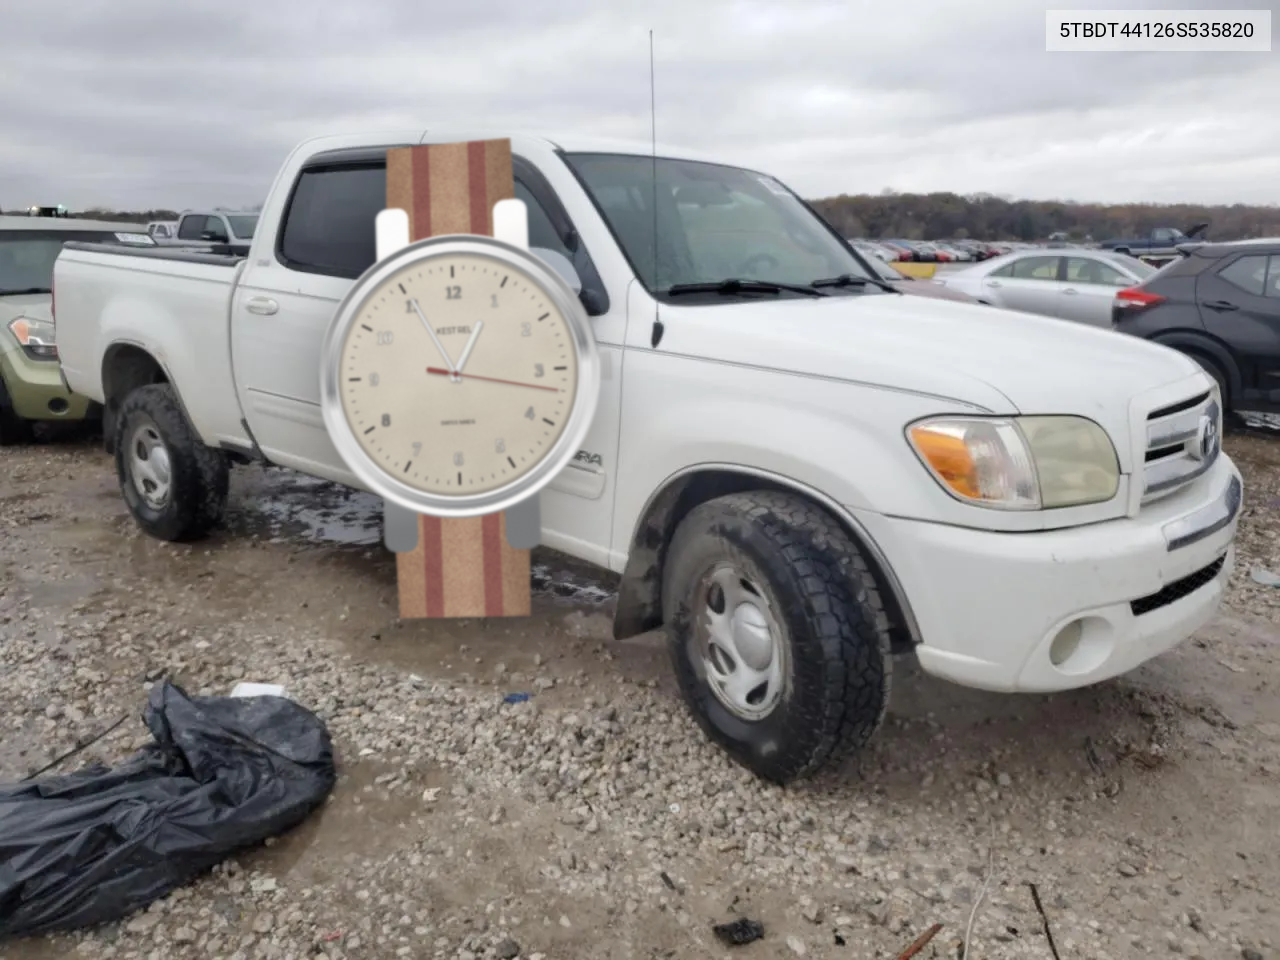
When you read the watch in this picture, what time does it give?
12:55:17
